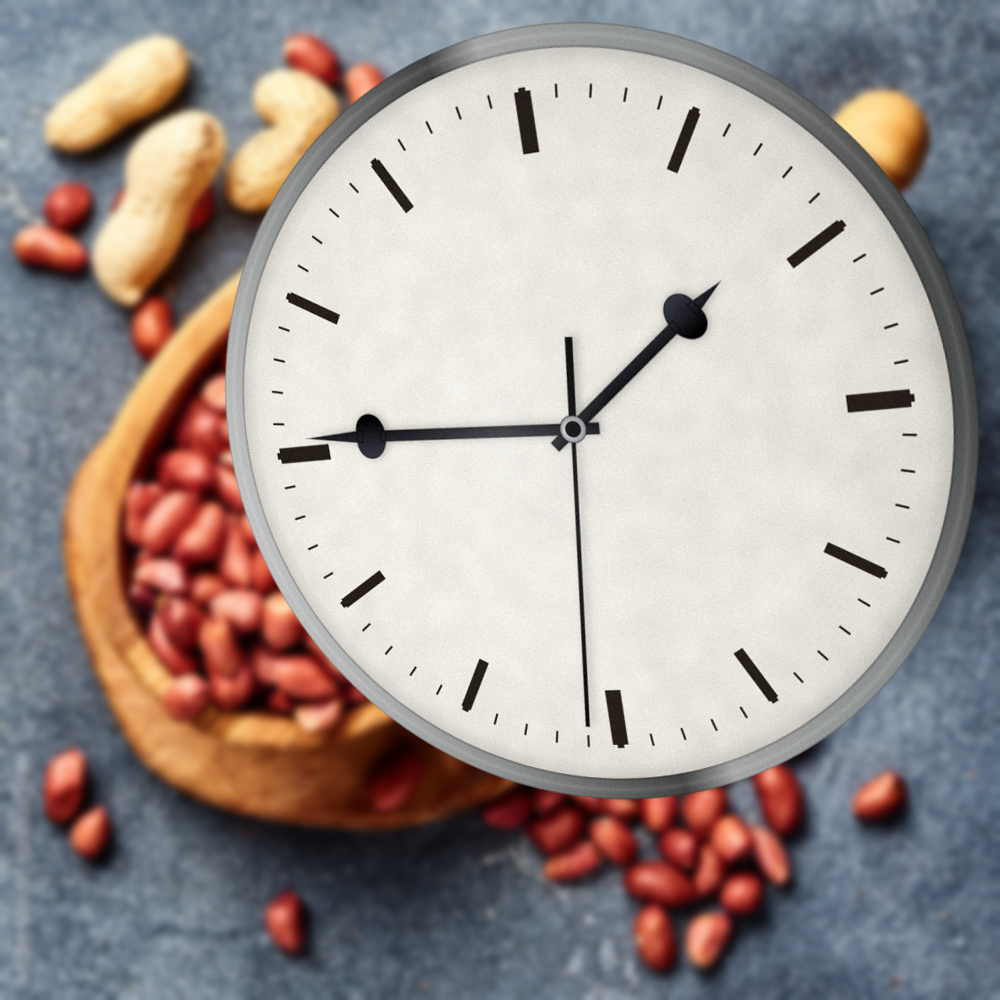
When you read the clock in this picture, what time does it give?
1:45:31
